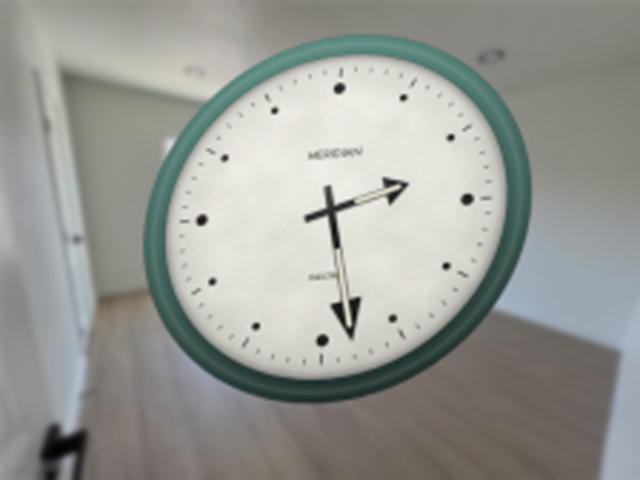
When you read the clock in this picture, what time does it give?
2:28
